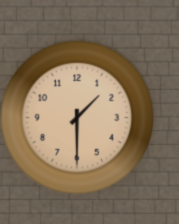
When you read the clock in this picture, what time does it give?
1:30
